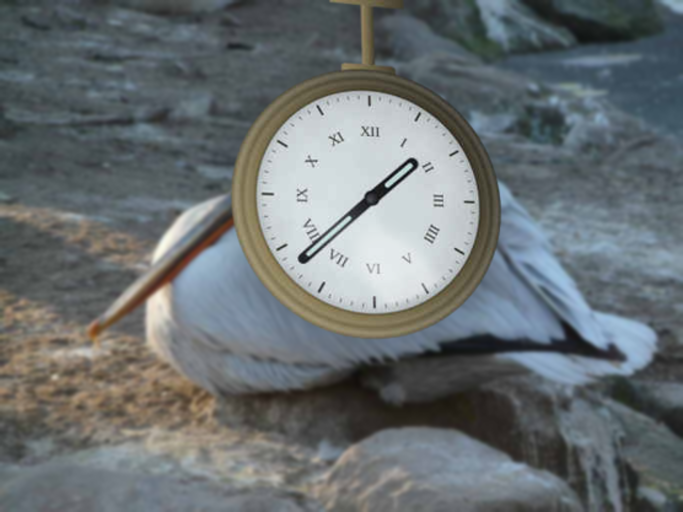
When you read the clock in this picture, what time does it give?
1:38
